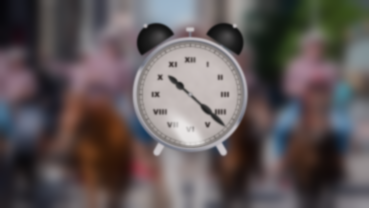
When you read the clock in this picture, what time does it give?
10:22
